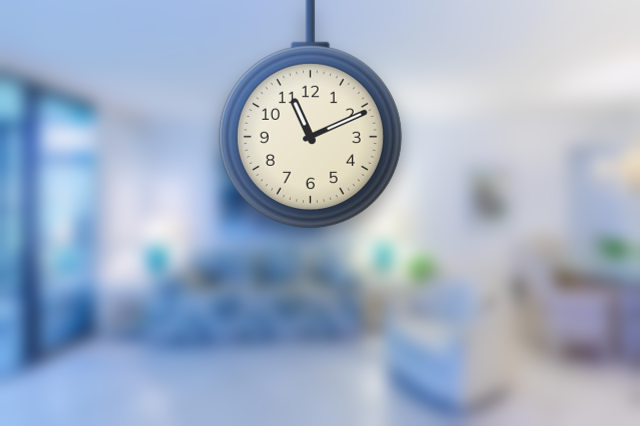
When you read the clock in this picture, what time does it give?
11:11
